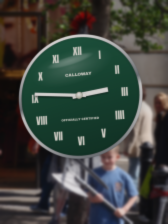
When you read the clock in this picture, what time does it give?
2:46
